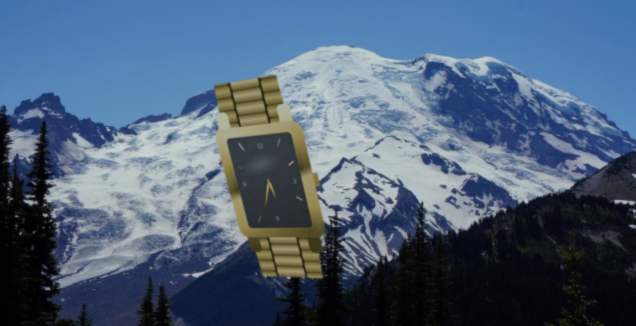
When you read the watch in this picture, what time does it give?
5:34
